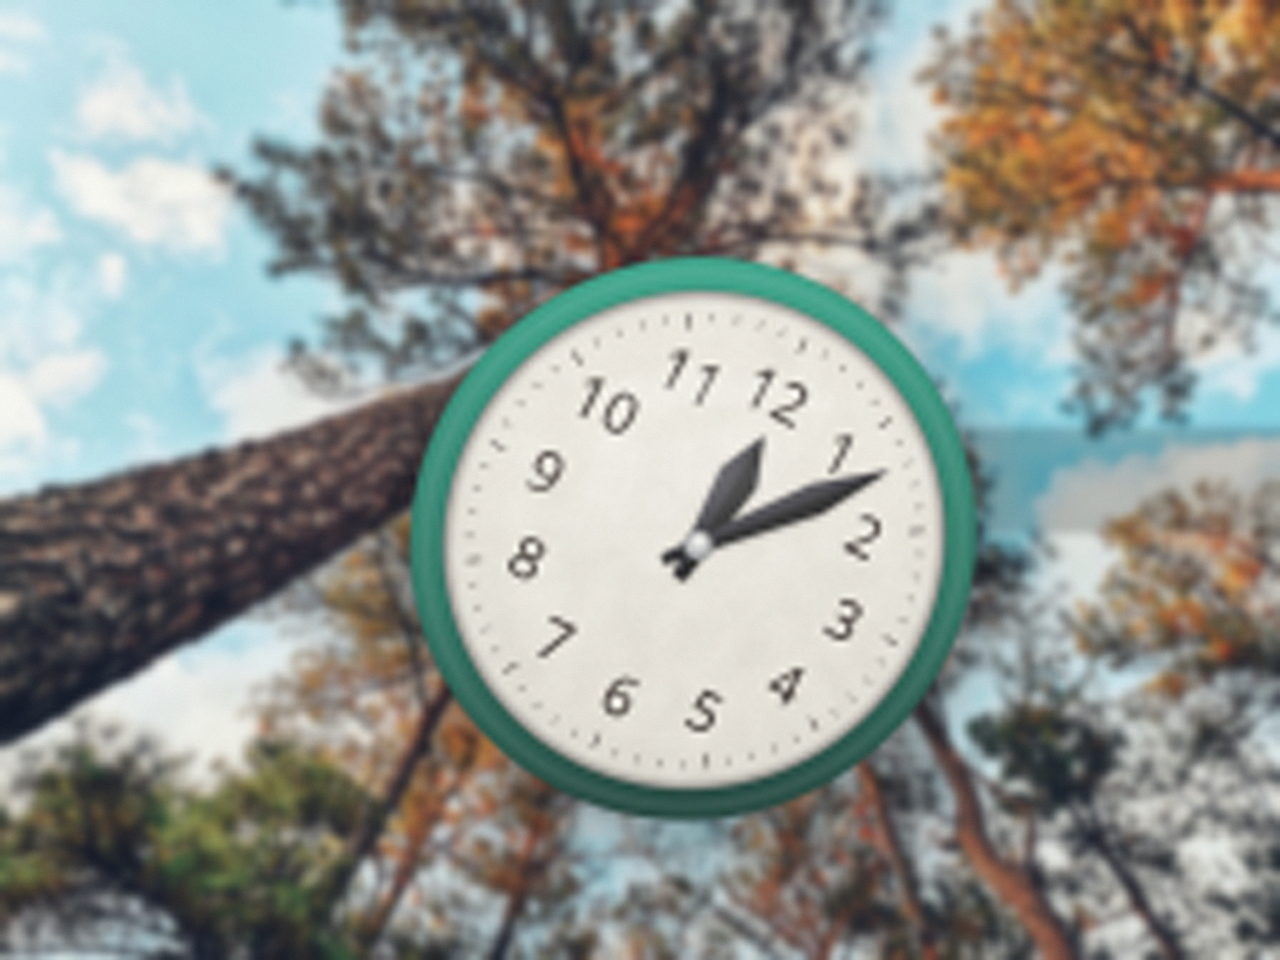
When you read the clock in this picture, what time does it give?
12:07
